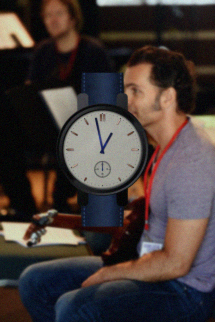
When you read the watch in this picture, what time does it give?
12:58
